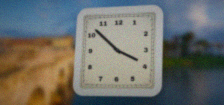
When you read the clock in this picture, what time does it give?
3:52
